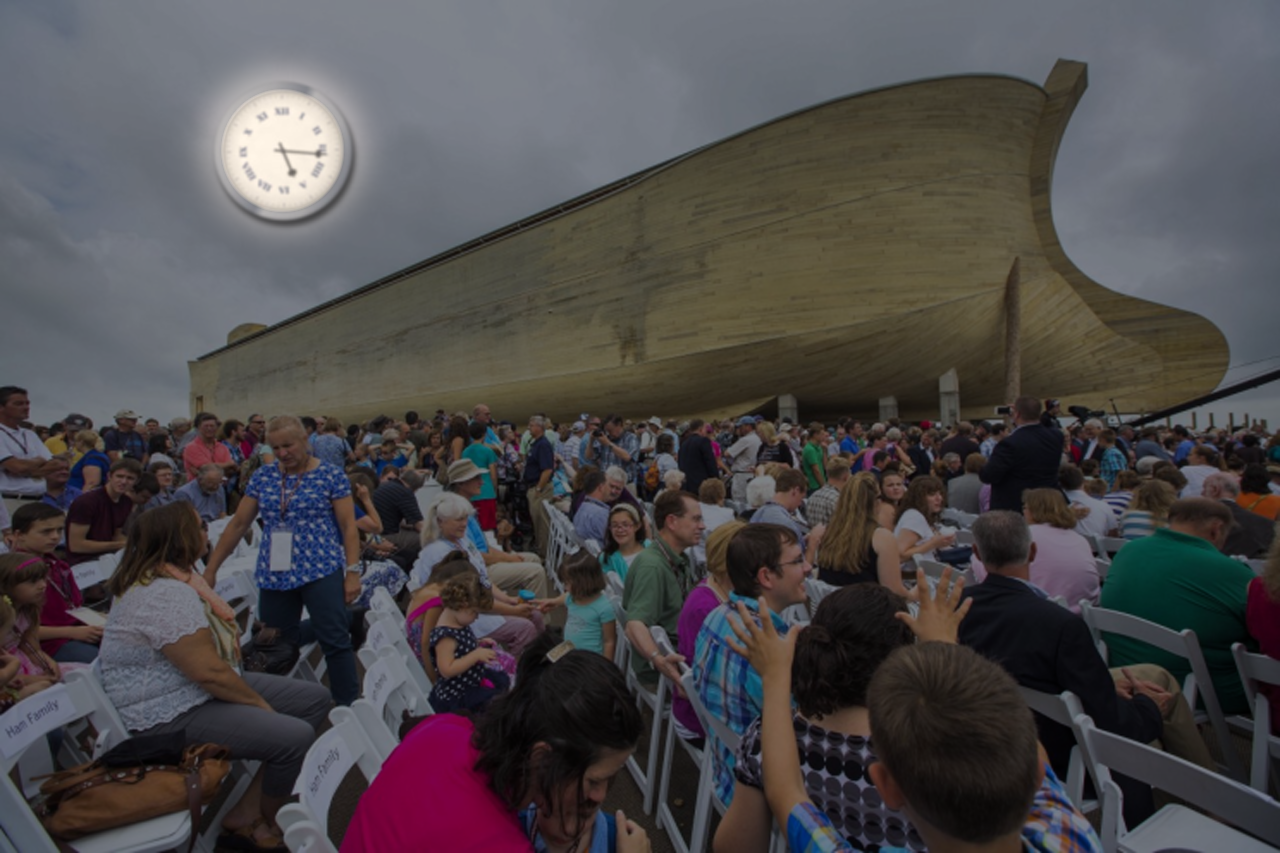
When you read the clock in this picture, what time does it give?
5:16
